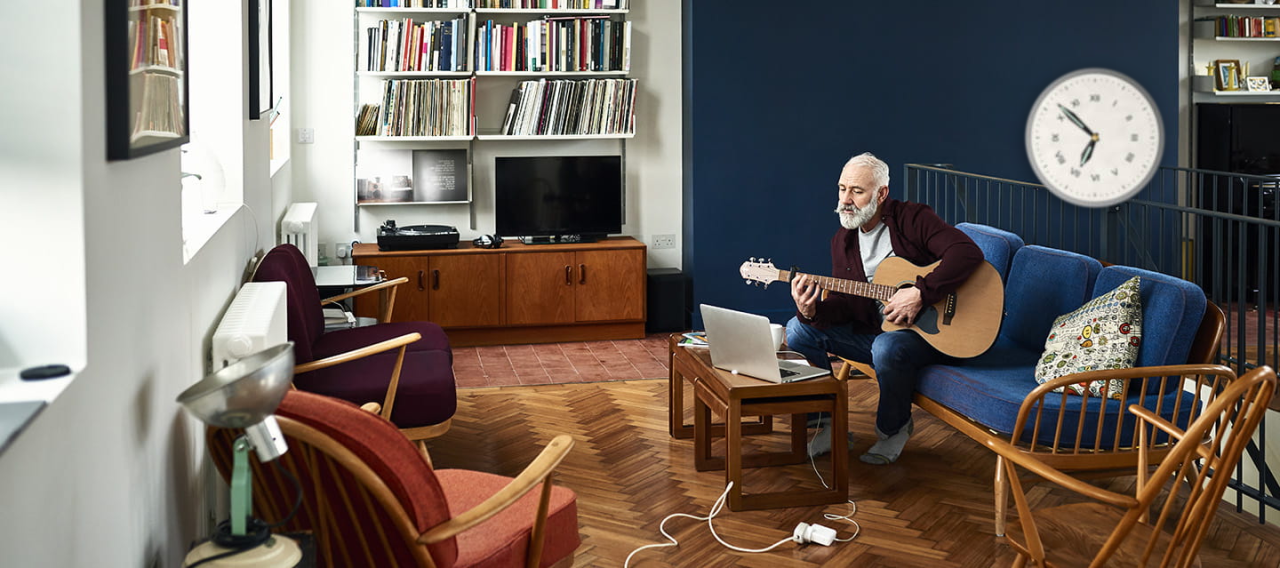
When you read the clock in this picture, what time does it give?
6:52
